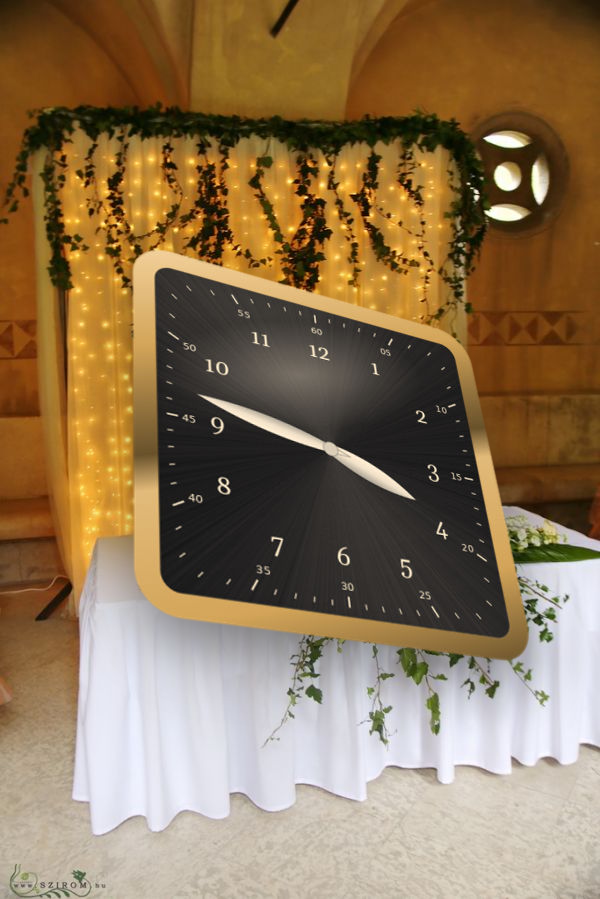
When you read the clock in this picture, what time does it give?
3:47
